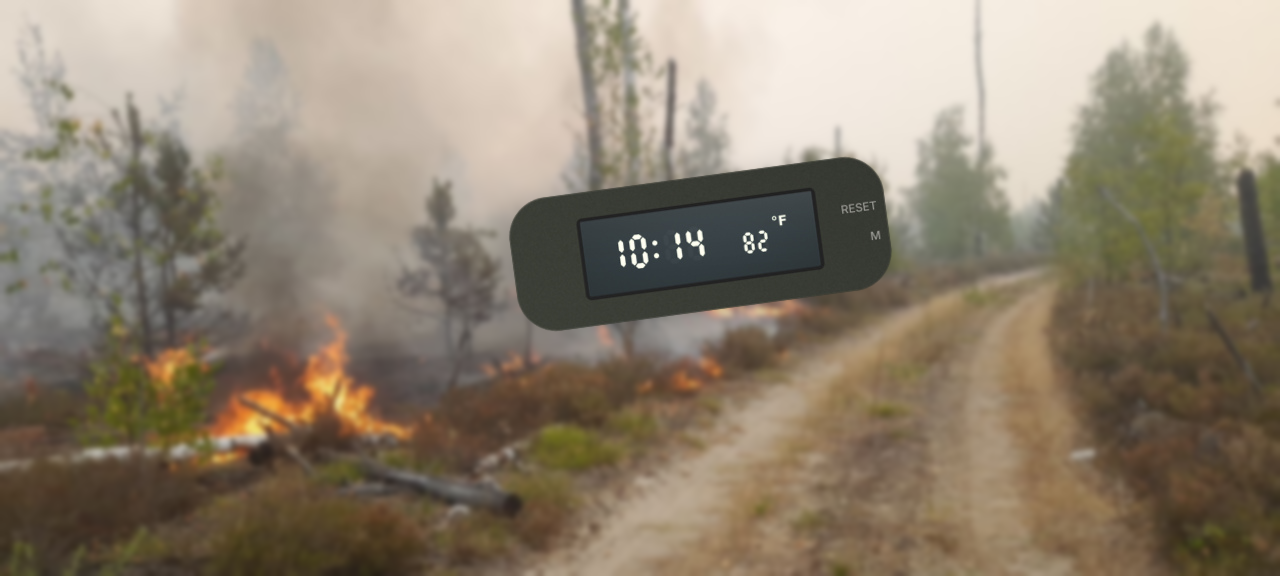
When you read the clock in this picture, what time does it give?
10:14
